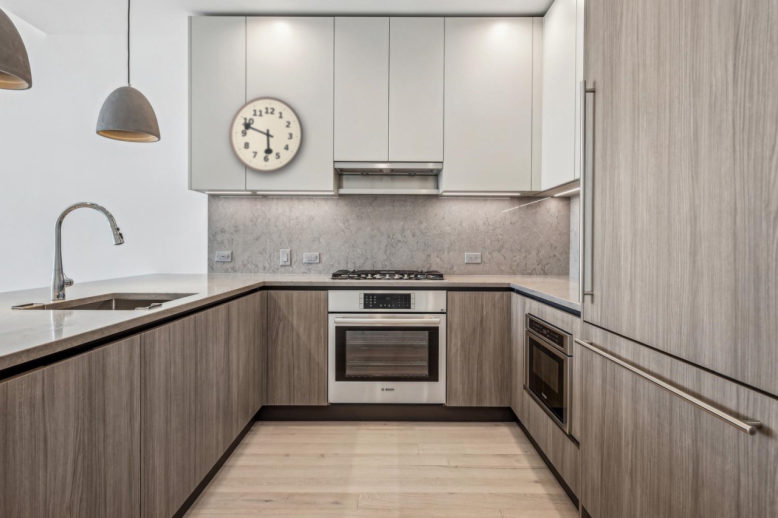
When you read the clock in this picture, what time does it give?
5:48
